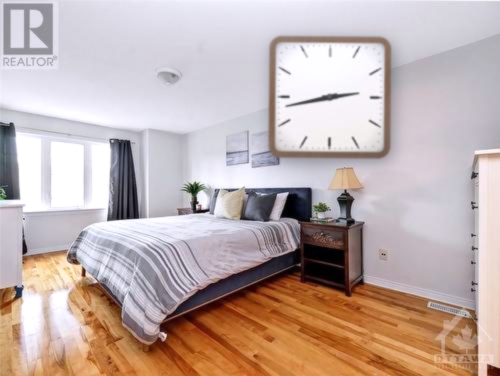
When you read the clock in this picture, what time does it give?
2:43
